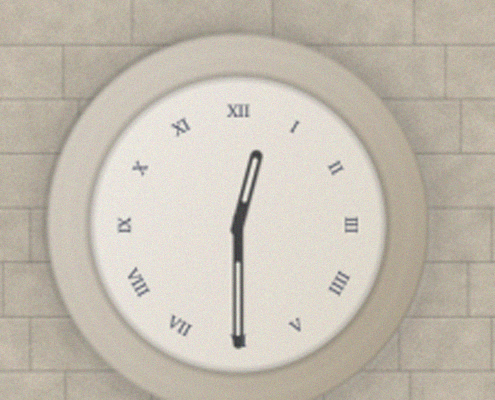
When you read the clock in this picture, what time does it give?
12:30
